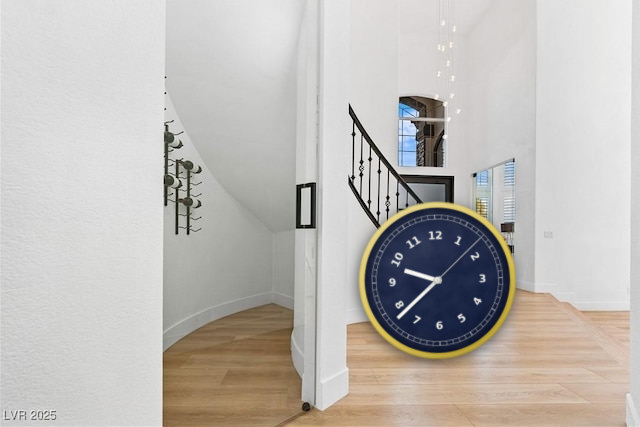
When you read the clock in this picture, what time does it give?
9:38:08
